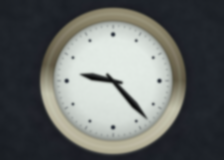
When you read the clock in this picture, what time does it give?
9:23
